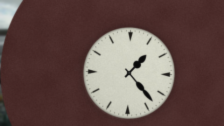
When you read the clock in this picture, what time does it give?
1:23
